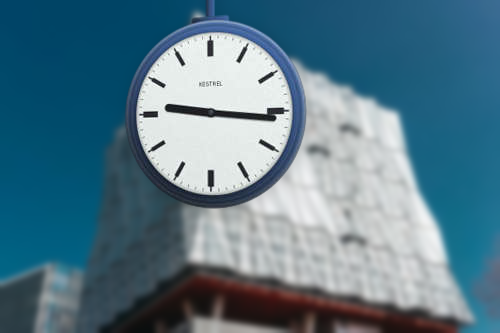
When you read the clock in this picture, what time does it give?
9:16
